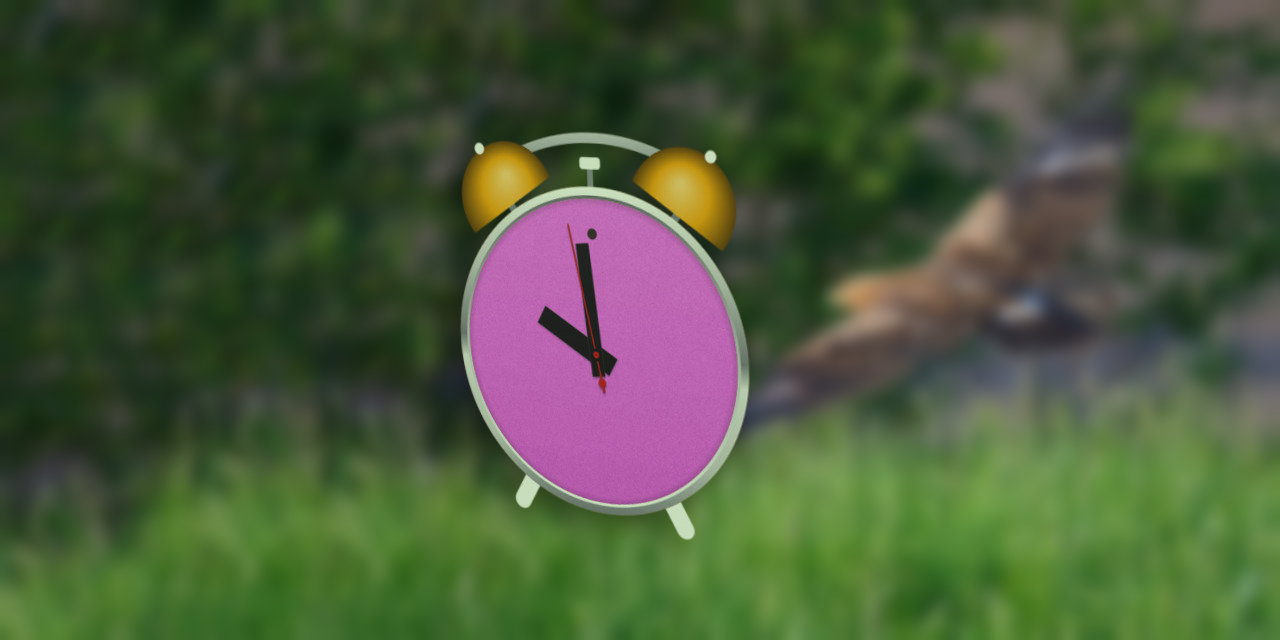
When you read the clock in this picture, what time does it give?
9:58:58
